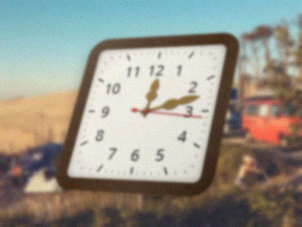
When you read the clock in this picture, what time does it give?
12:12:16
